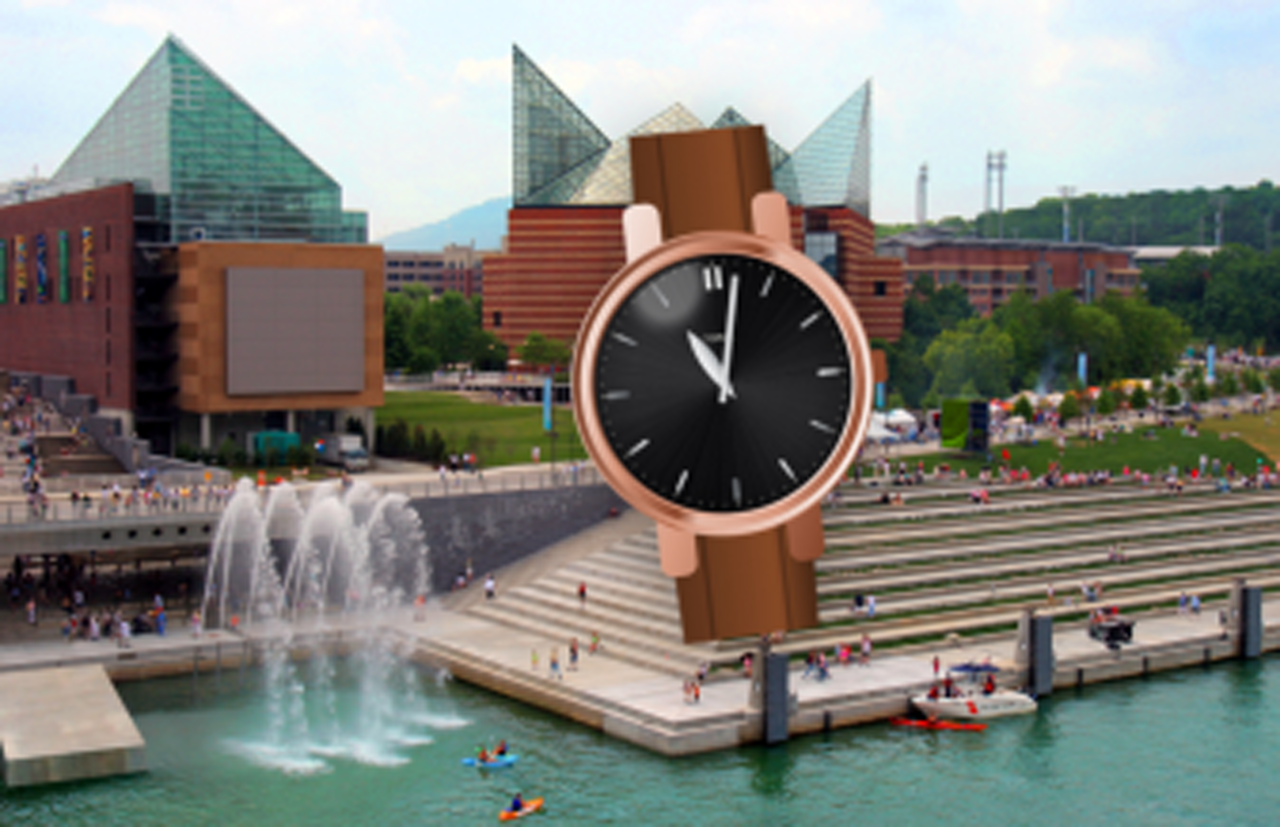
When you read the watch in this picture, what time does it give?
11:02
